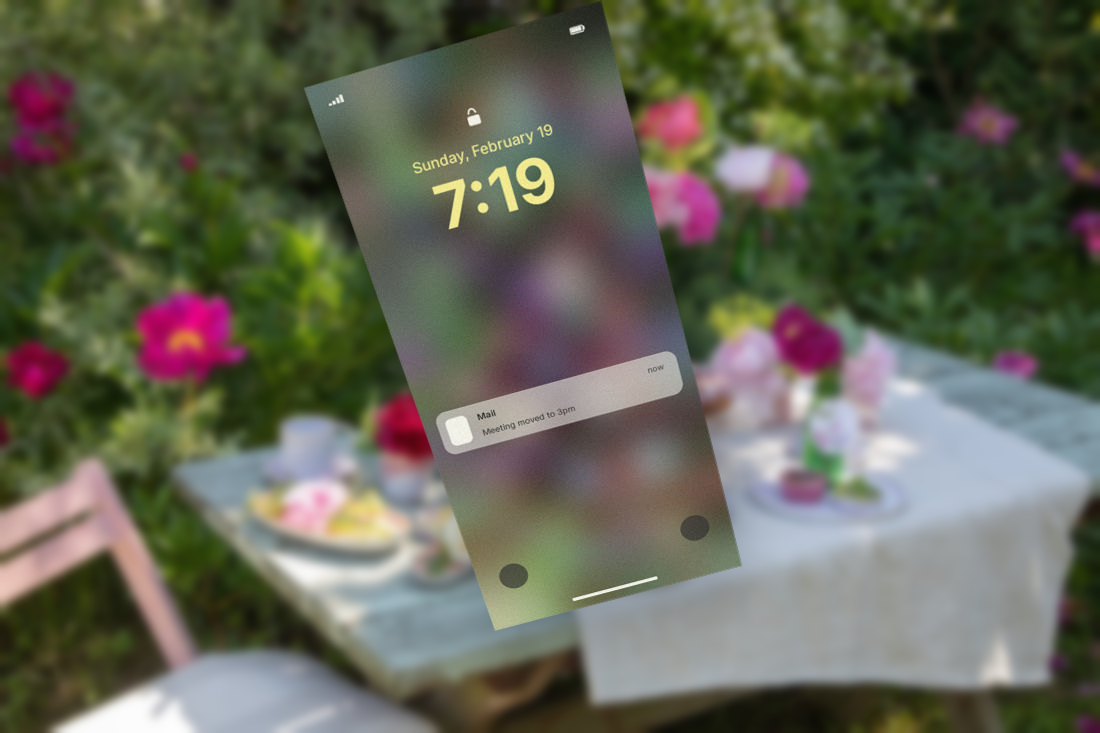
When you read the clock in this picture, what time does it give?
7:19
